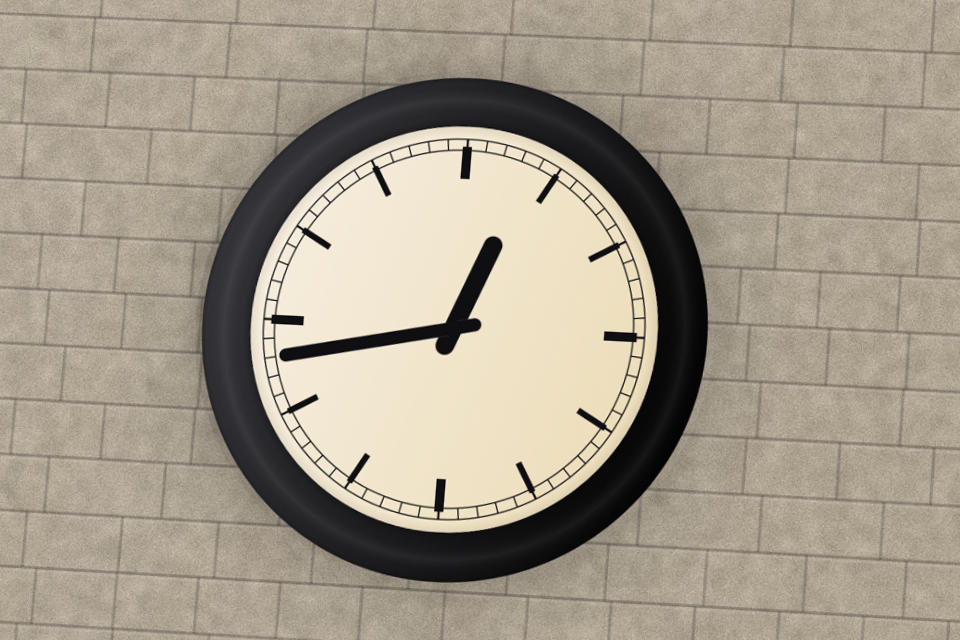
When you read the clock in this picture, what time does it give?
12:43
